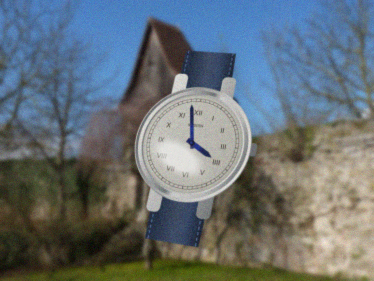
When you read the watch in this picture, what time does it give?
3:58
